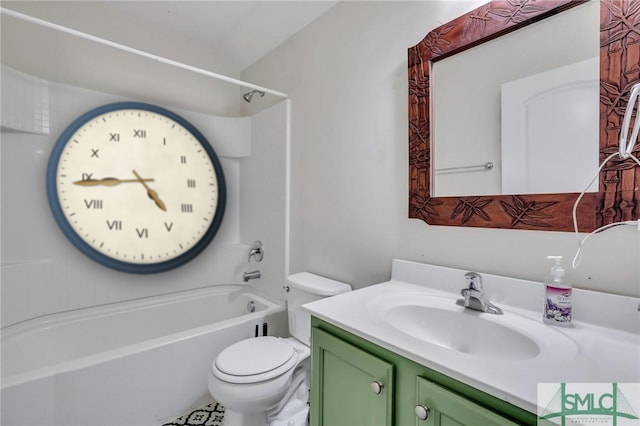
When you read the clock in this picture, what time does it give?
4:44
